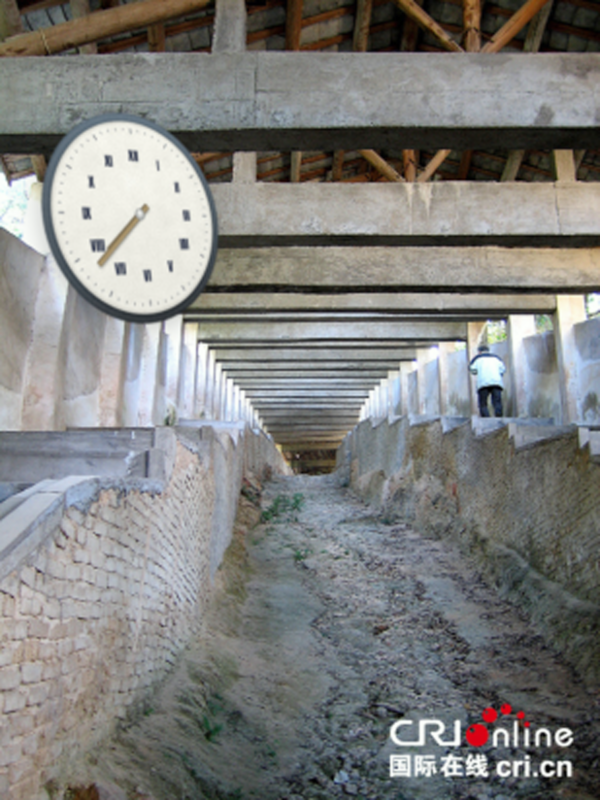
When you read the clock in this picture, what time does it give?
7:38
